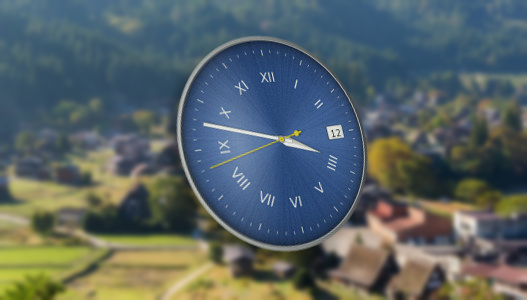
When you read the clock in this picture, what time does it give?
3:47:43
